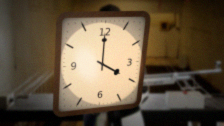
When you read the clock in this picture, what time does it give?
4:00
